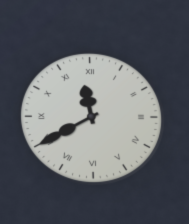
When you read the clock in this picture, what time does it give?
11:40
